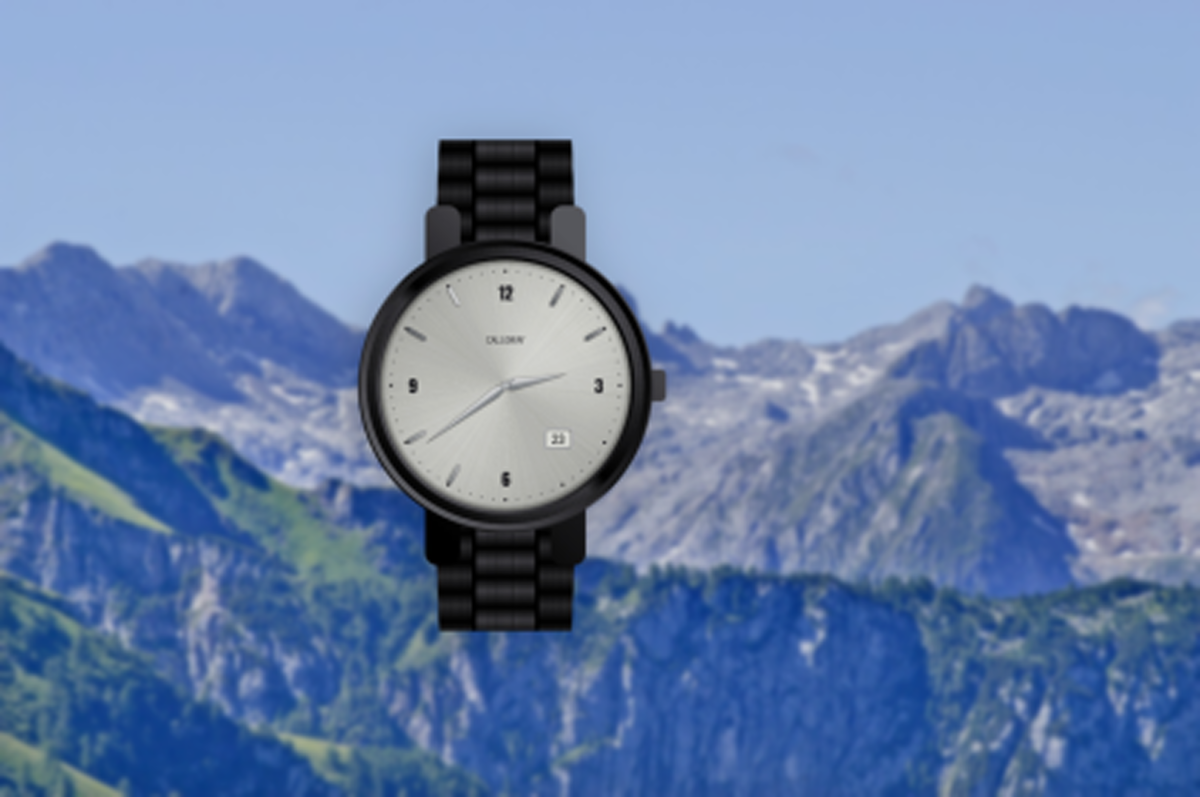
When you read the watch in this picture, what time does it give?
2:39
